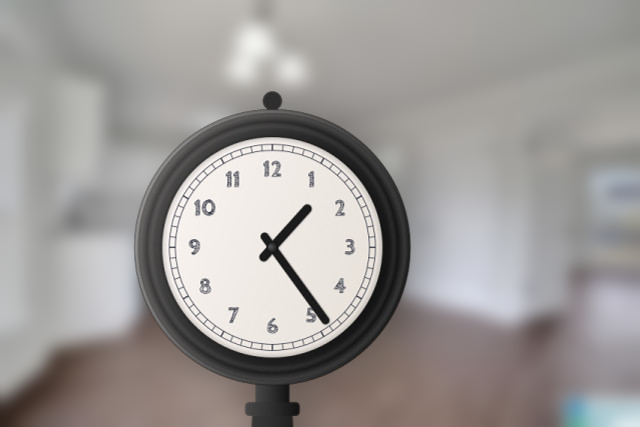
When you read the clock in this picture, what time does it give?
1:24
